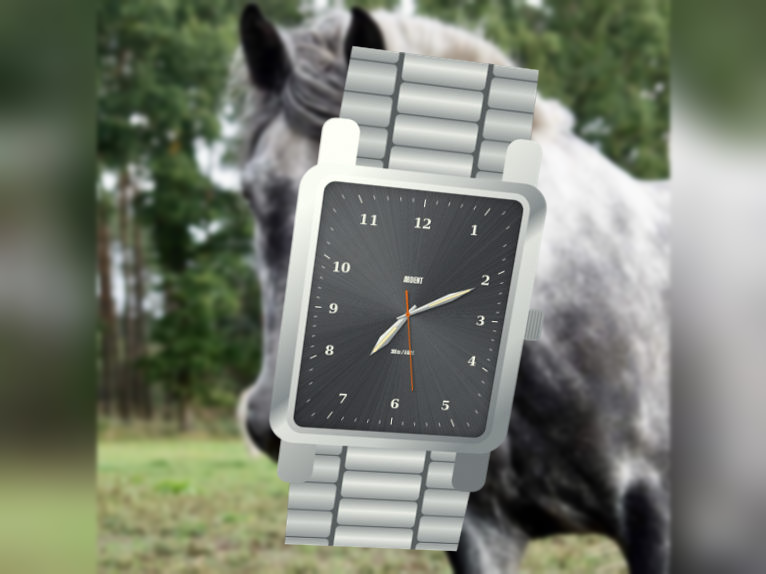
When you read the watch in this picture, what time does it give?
7:10:28
